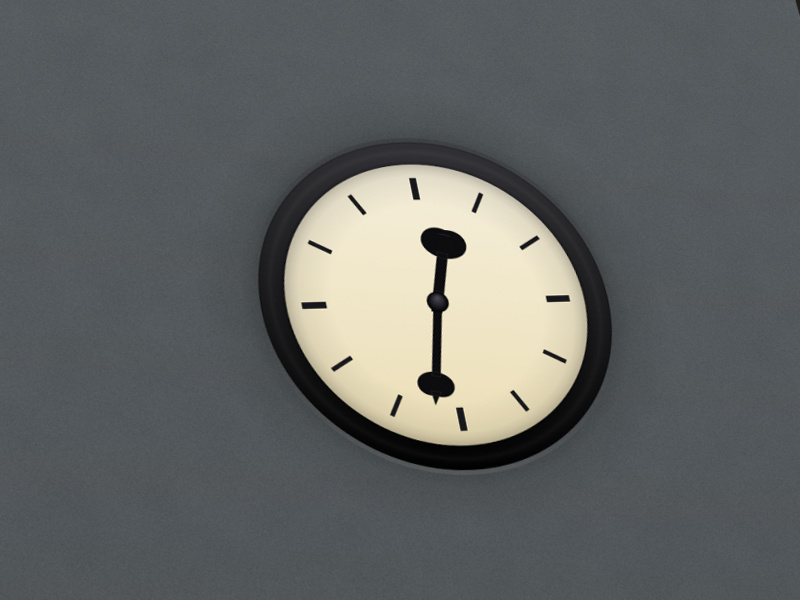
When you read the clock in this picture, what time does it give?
12:32
